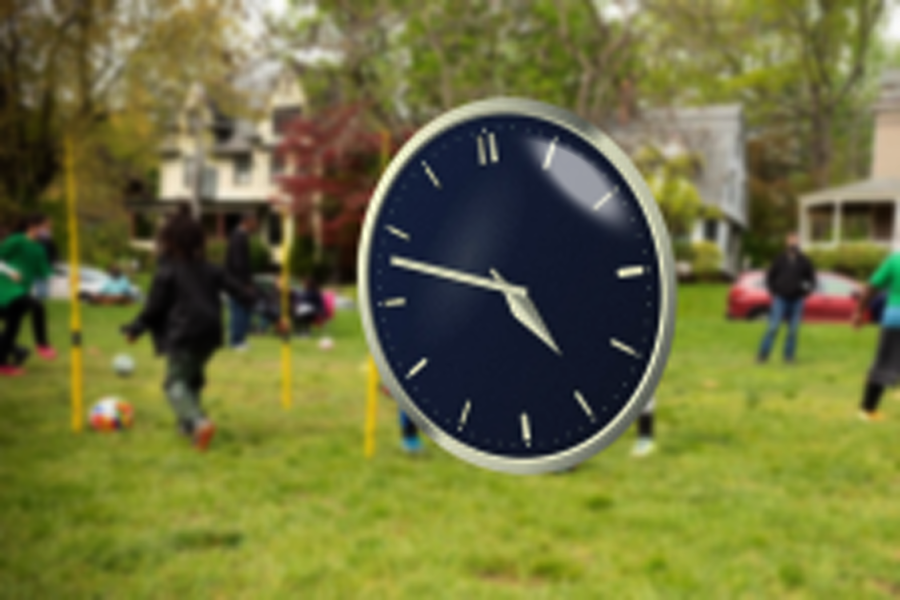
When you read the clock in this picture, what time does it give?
4:48
